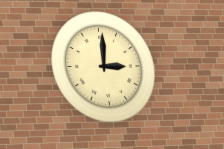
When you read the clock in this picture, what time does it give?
3:01
